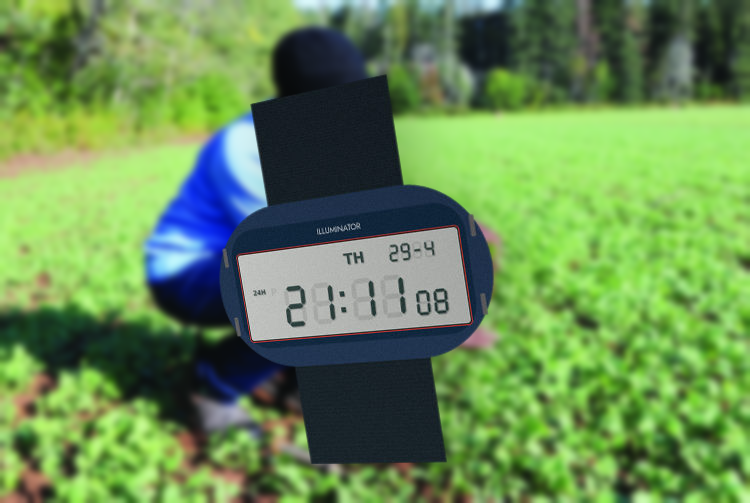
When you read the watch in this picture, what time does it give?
21:11:08
